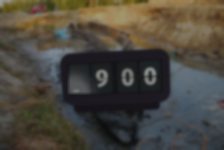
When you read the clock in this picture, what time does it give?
9:00
